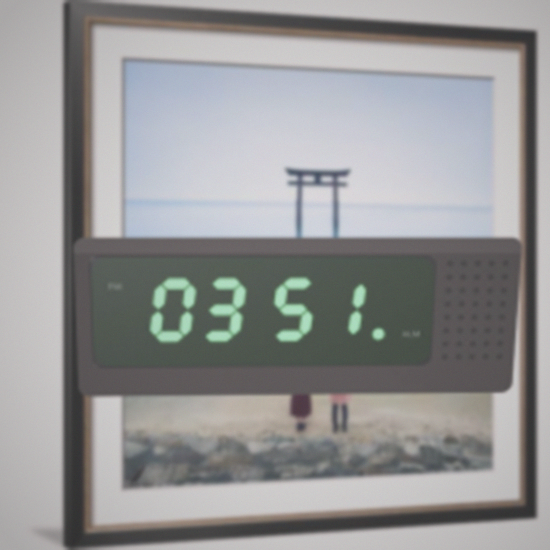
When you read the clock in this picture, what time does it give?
3:51
